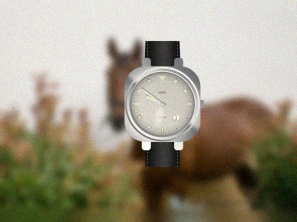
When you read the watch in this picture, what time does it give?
9:51
